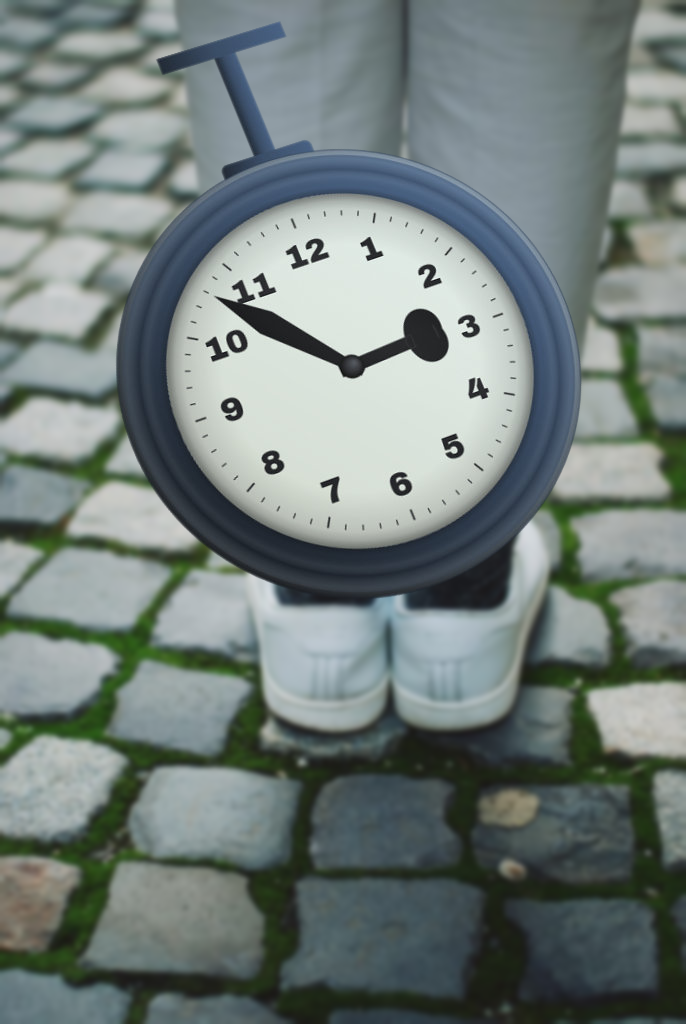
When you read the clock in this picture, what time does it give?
2:53
